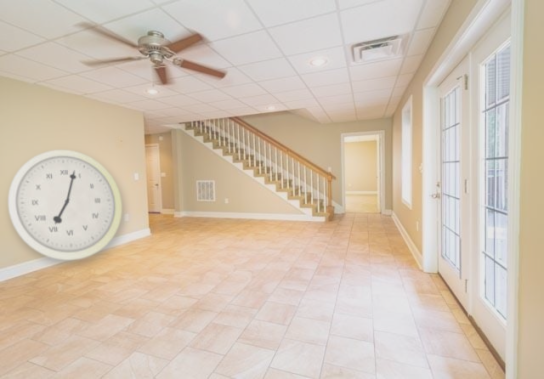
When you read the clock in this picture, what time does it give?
7:03
